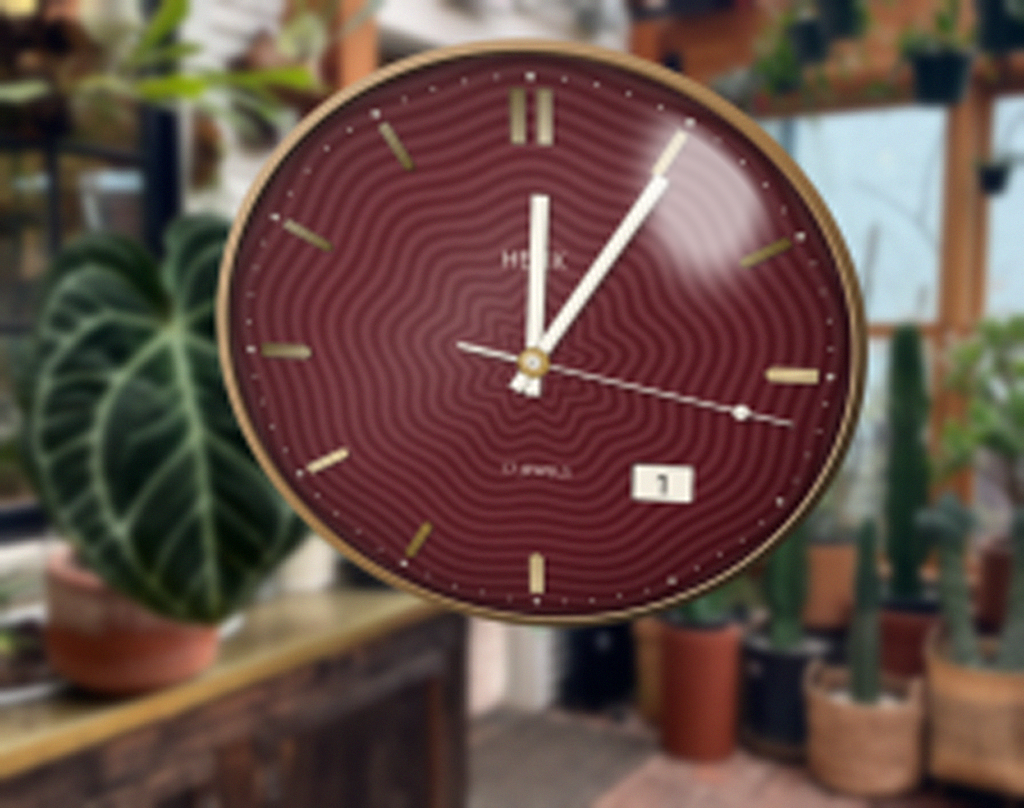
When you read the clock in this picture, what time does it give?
12:05:17
